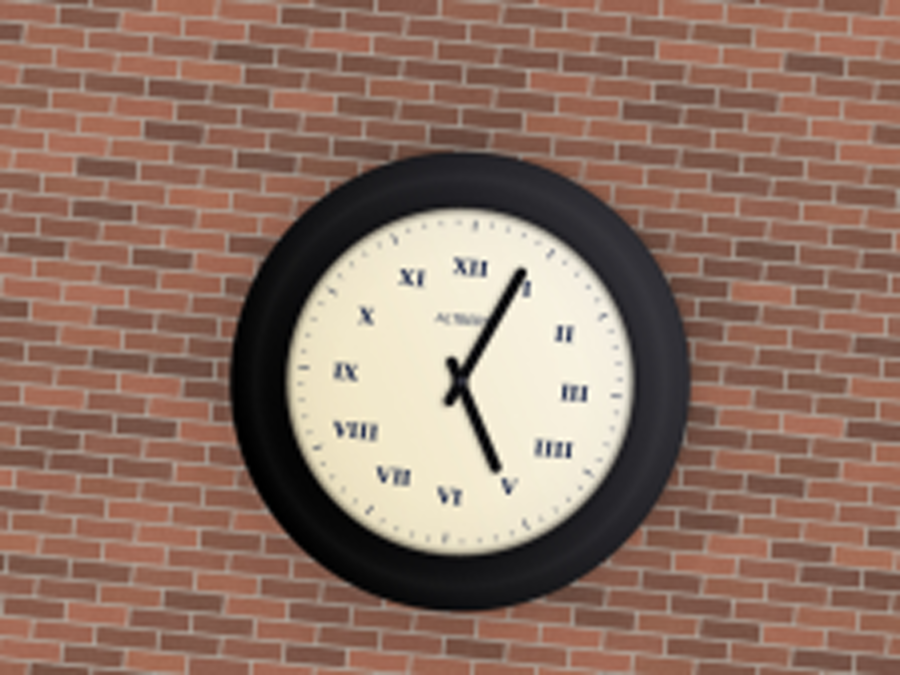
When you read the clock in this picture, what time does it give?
5:04
